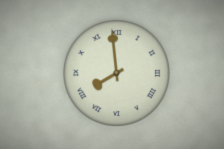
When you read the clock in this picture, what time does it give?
7:59
